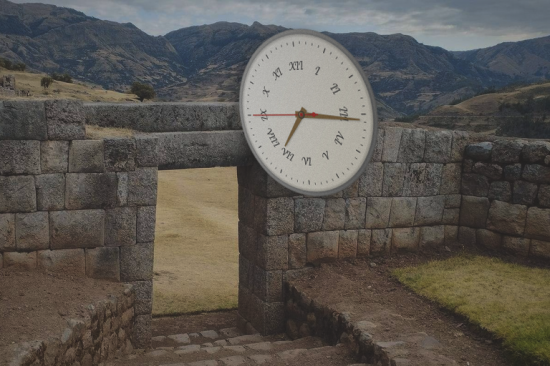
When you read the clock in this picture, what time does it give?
7:15:45
